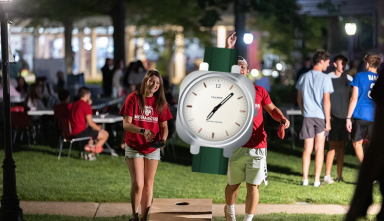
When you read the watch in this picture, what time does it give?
7:07
